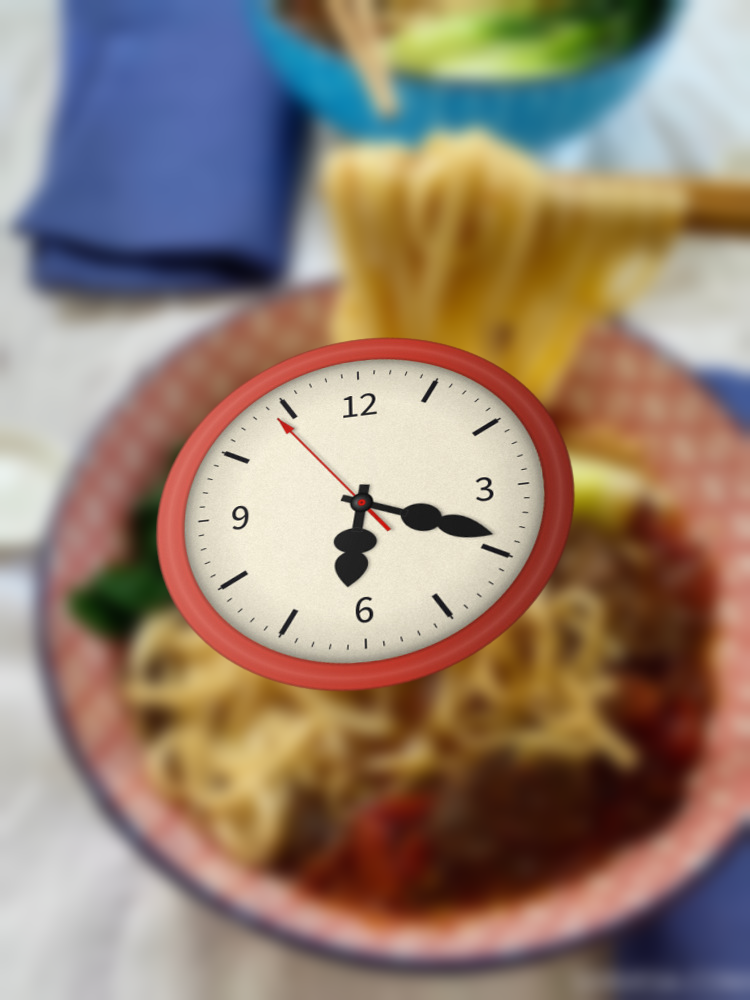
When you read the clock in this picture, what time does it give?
6:18:54
